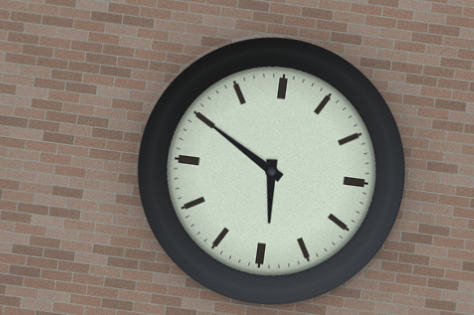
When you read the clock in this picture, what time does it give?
5:50
